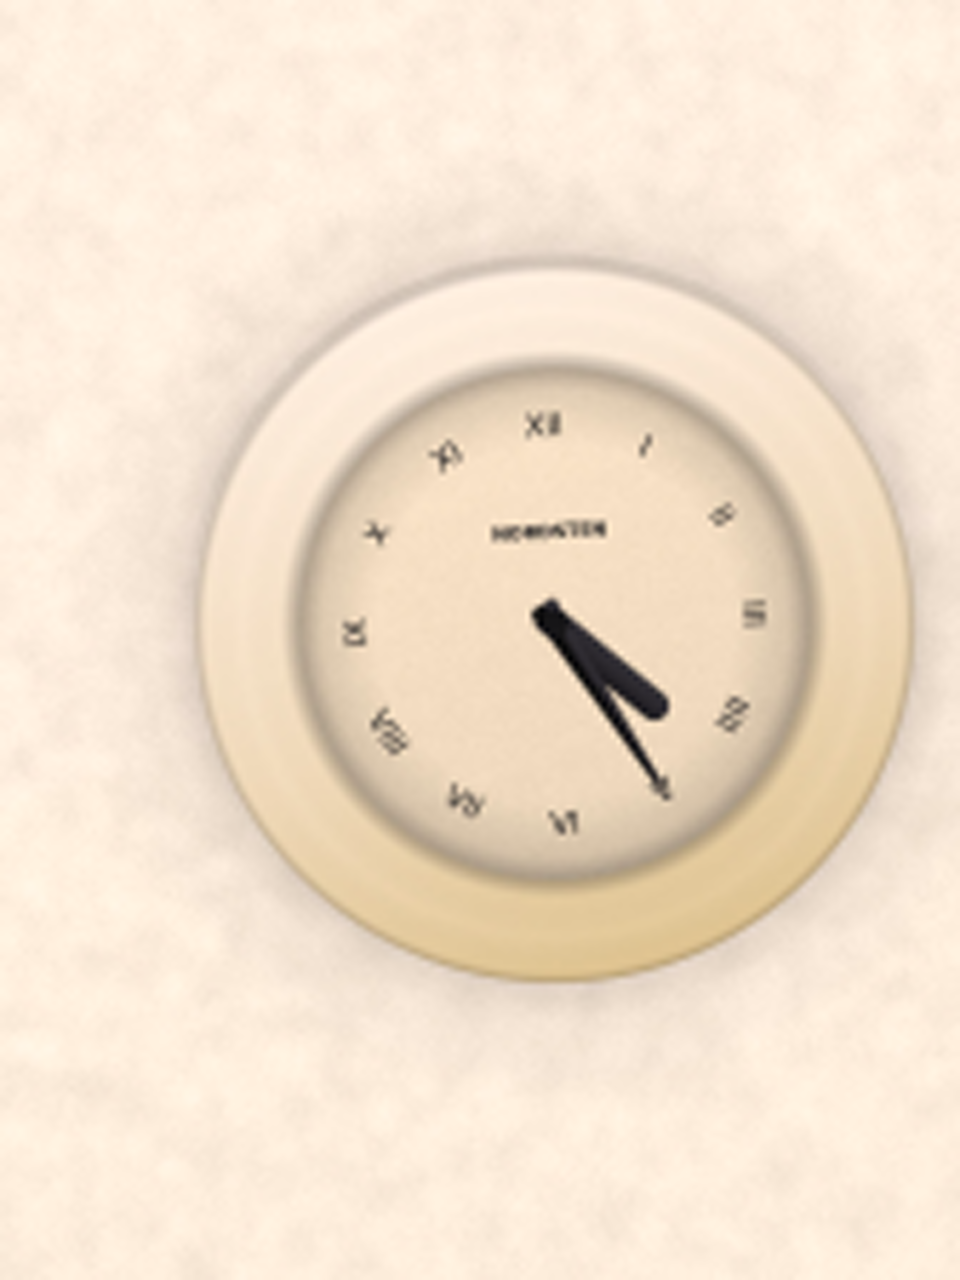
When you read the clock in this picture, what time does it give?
4:25
